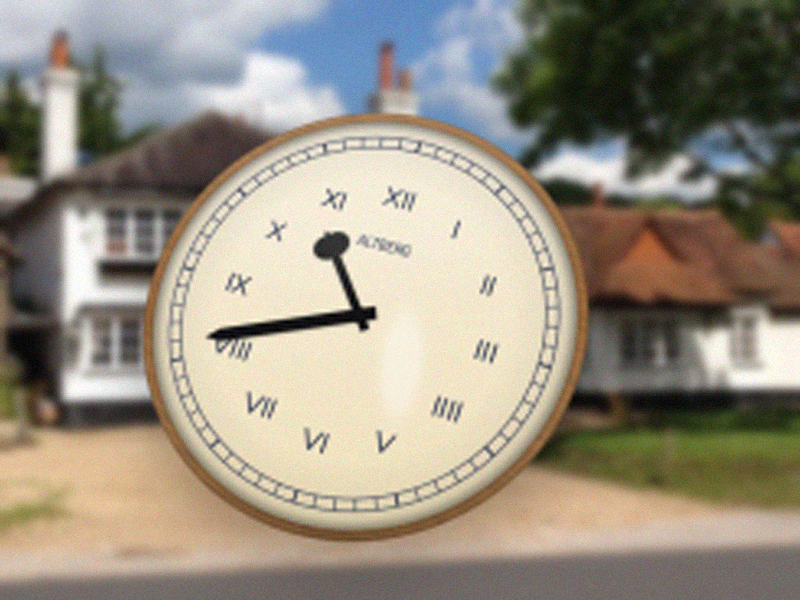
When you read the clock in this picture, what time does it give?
10:41
